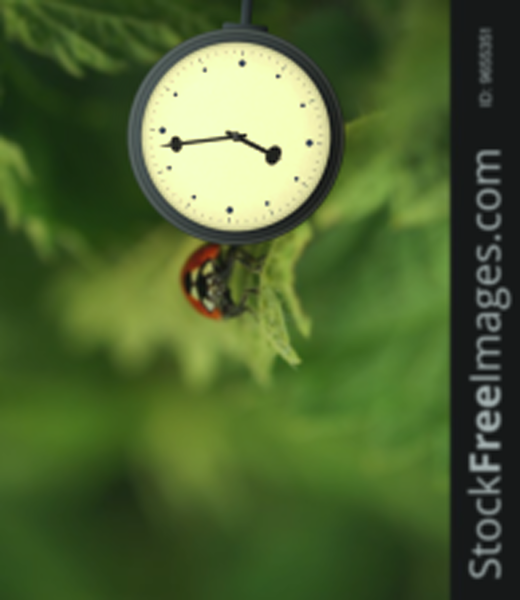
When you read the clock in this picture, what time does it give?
3:43
